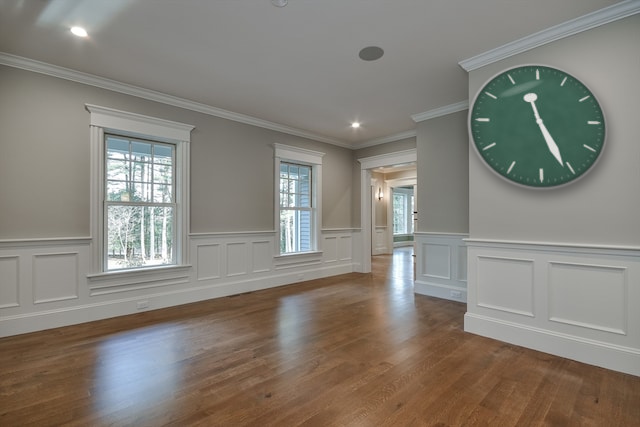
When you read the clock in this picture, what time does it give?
11:26
